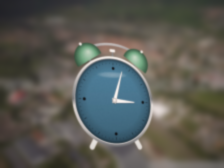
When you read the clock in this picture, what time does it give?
3:03
